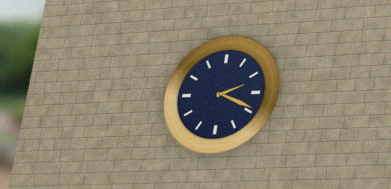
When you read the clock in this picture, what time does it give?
2:19
